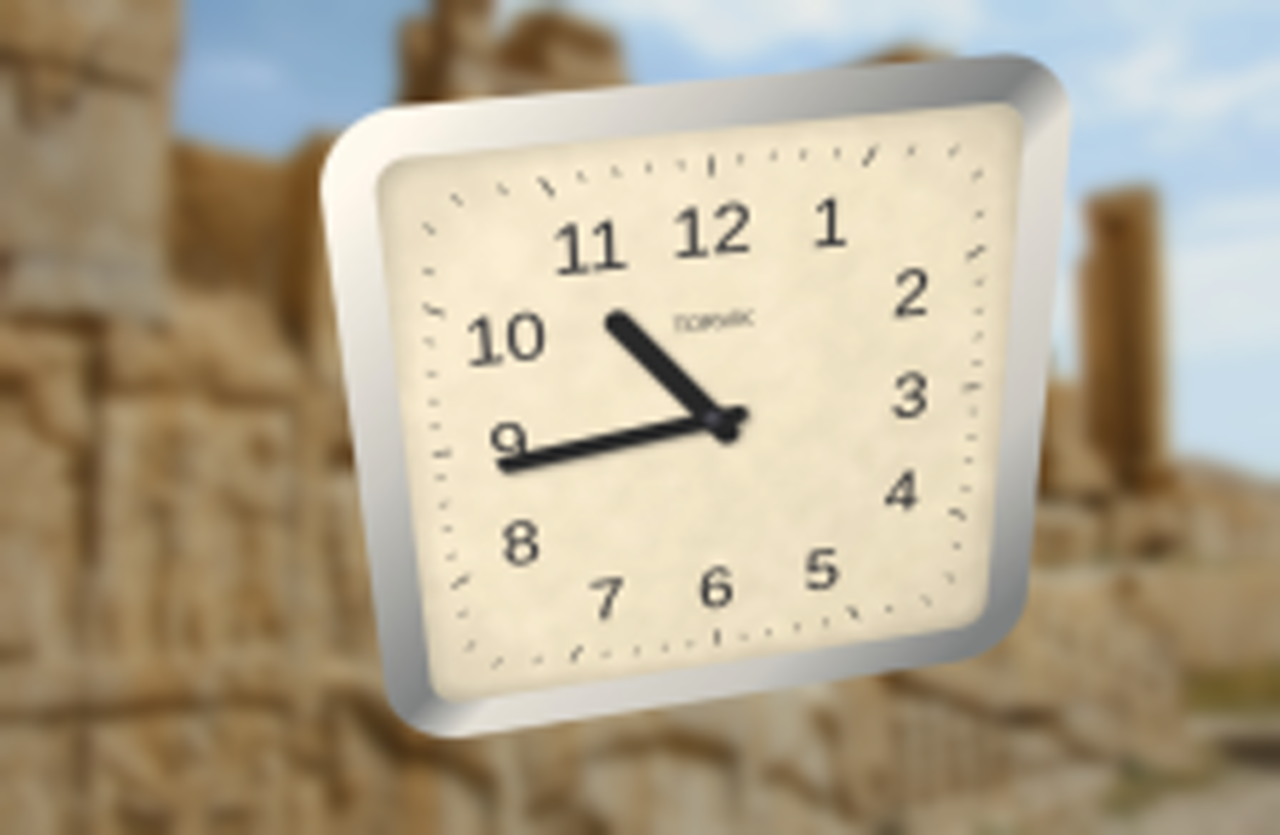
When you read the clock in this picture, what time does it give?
10:44
